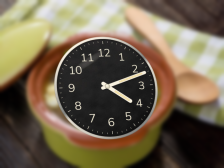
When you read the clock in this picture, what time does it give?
4:12
